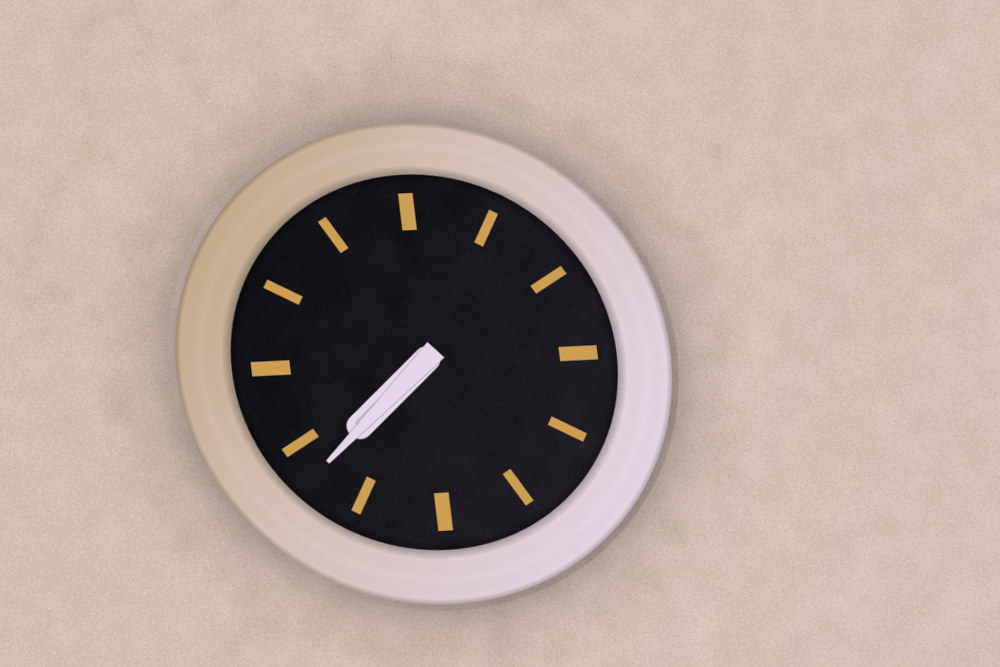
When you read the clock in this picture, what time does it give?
7:38
